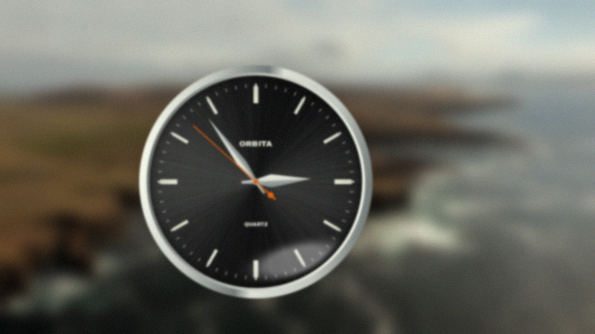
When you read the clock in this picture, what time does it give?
2:53:52
